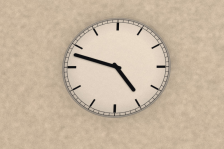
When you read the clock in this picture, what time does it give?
4:48
